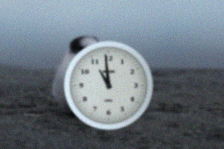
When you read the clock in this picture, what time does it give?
10:59
